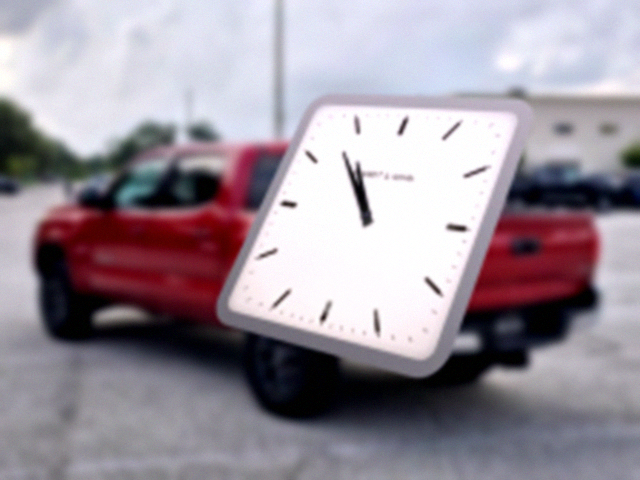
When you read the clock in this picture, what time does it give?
10:53
